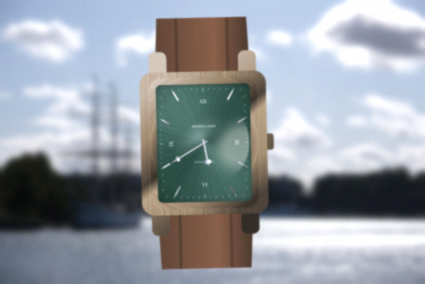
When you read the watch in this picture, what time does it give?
5:40
